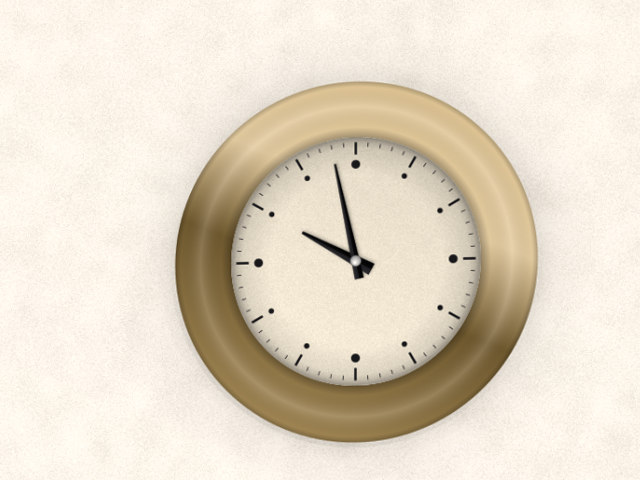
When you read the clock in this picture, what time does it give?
9:58
